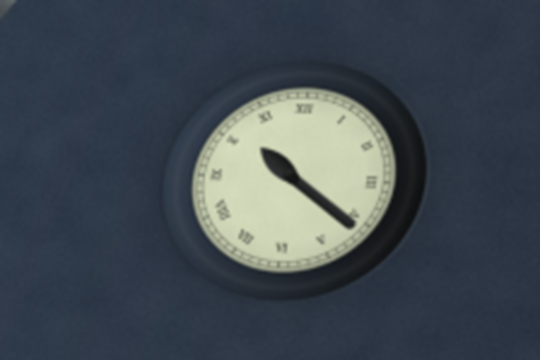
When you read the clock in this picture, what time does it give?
10:21
